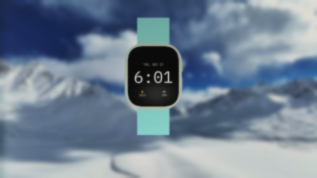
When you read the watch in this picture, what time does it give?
6:01
